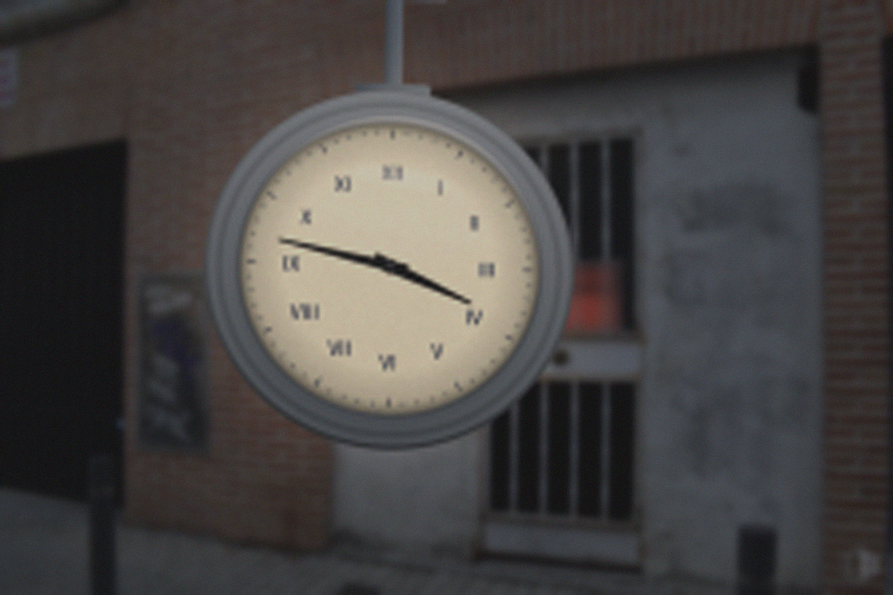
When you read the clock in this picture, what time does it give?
3:47
